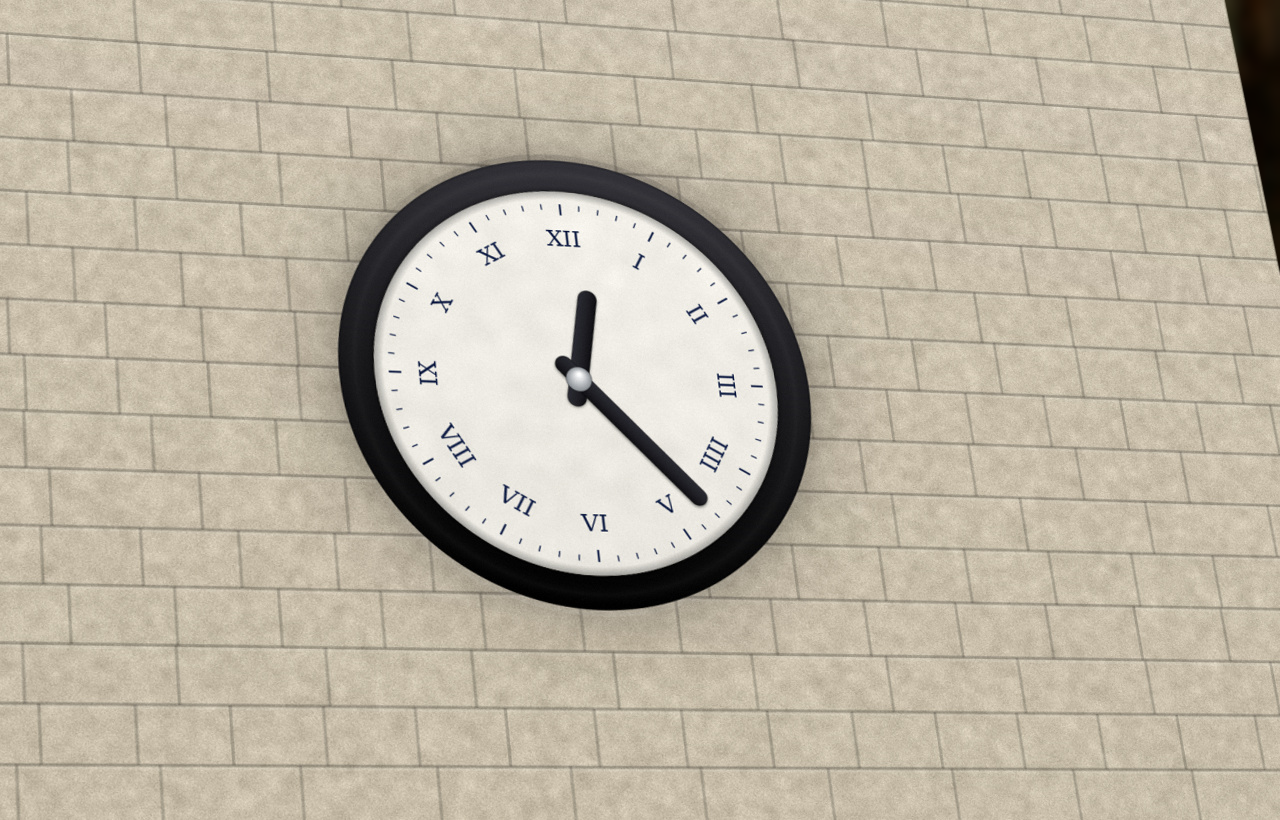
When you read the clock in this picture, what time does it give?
12:23
